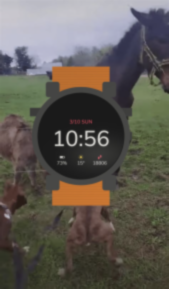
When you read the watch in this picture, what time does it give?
10:56
